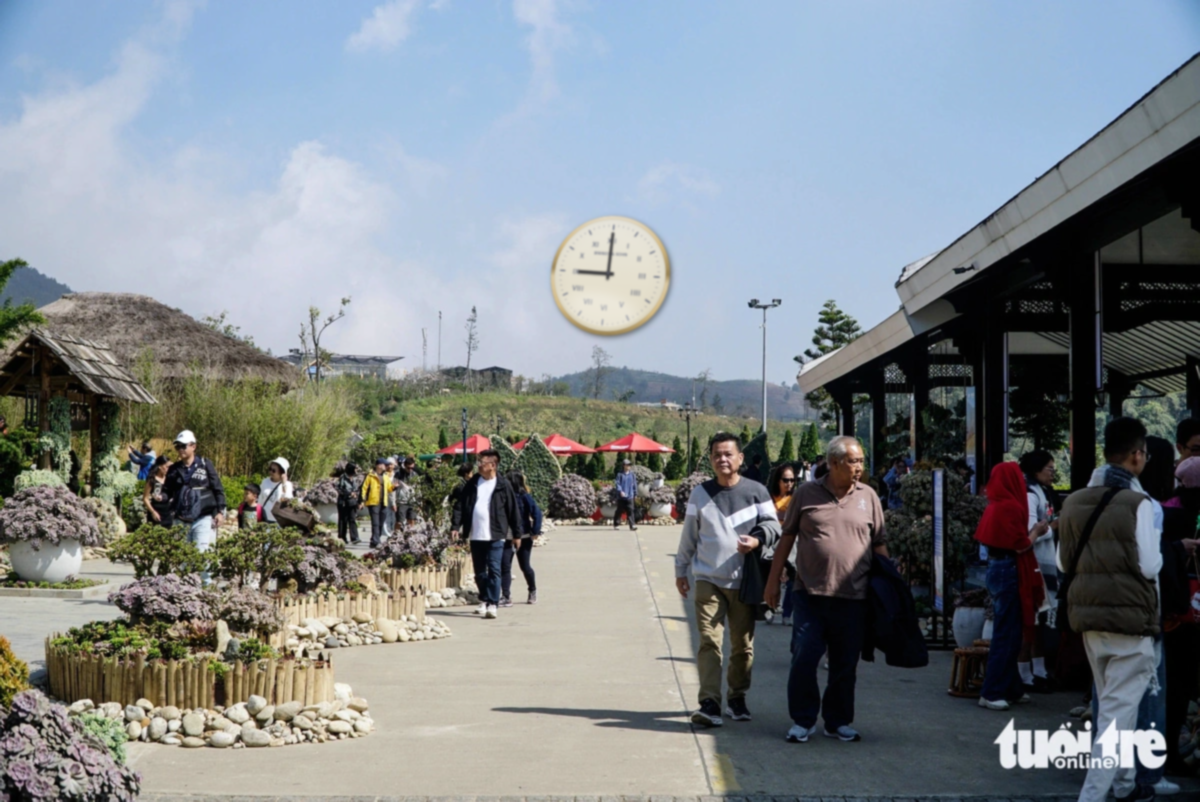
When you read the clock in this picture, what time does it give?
9:00
